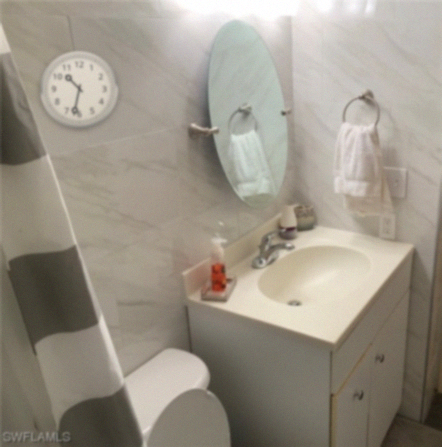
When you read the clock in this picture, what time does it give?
10:32
